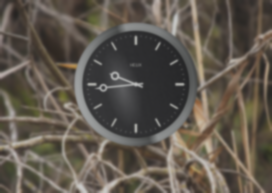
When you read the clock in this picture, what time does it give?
9:44
